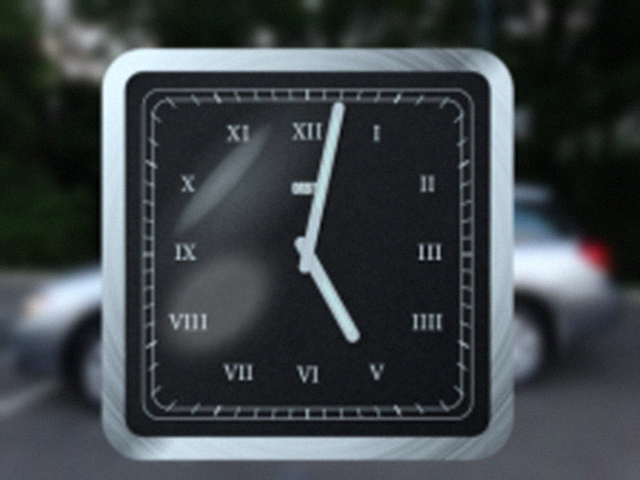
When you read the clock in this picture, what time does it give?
5:02
